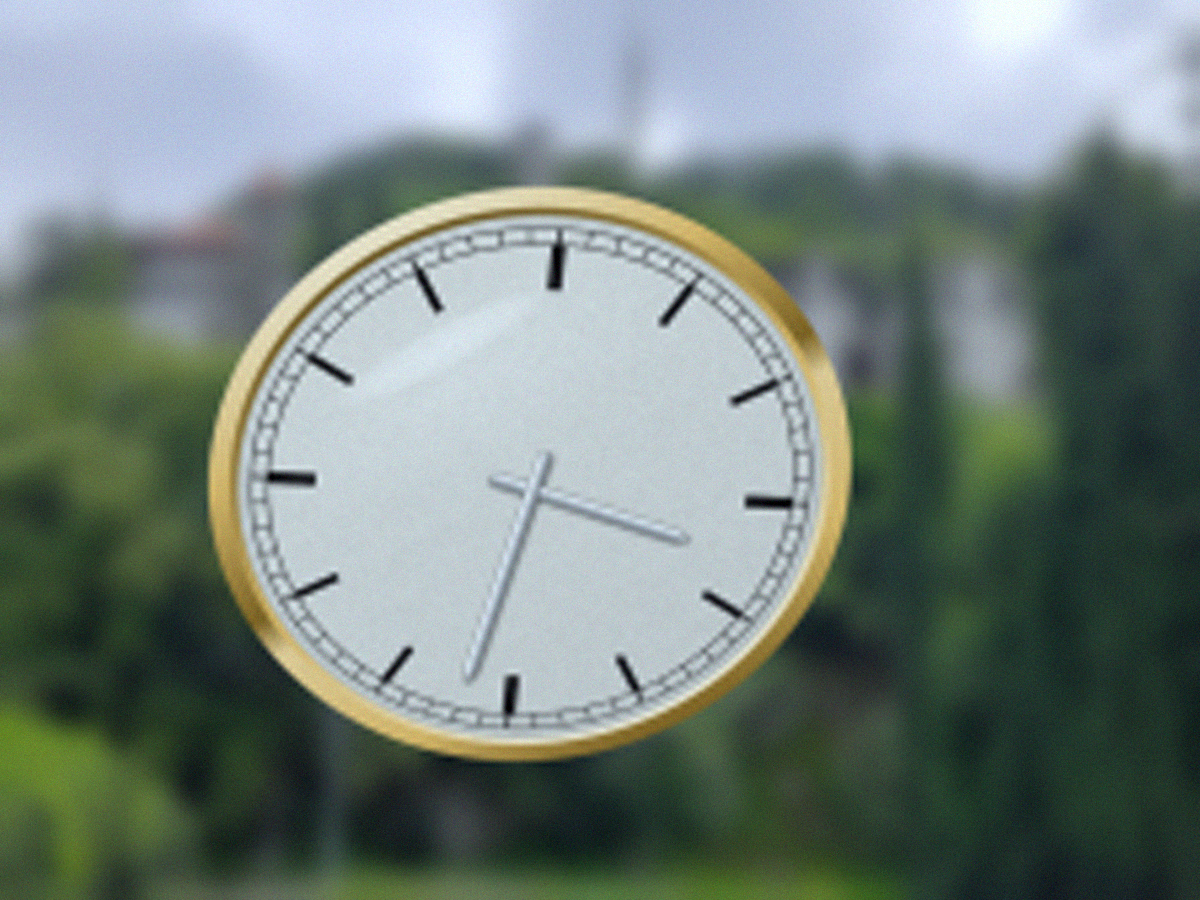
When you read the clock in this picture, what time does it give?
3:32
